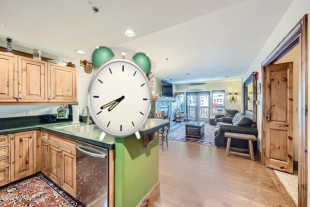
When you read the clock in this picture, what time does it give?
7:41
